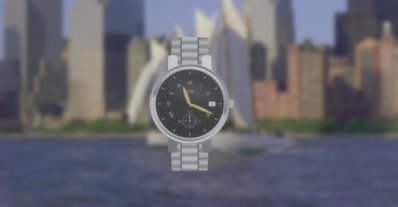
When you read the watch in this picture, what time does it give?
11:19
